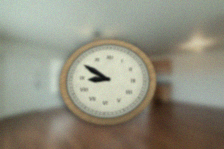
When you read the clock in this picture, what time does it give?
8:50
